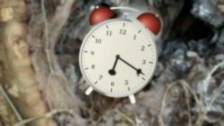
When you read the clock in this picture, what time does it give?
6:19
